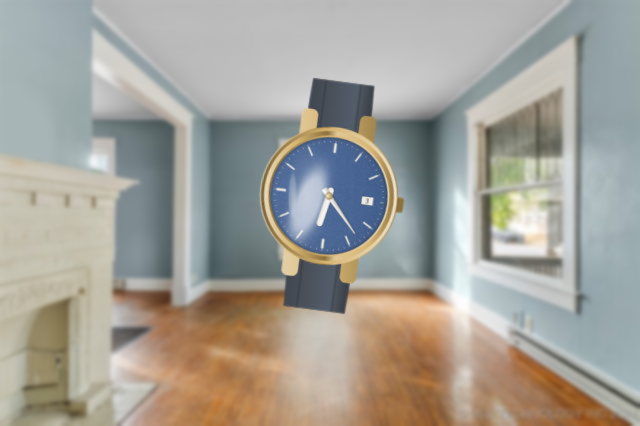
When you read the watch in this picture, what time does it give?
6:23
